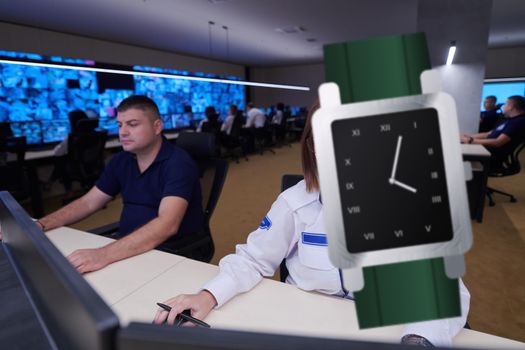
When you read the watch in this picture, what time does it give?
4:03
